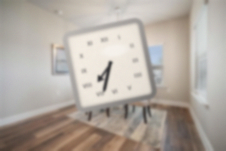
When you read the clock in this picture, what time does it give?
7:34
